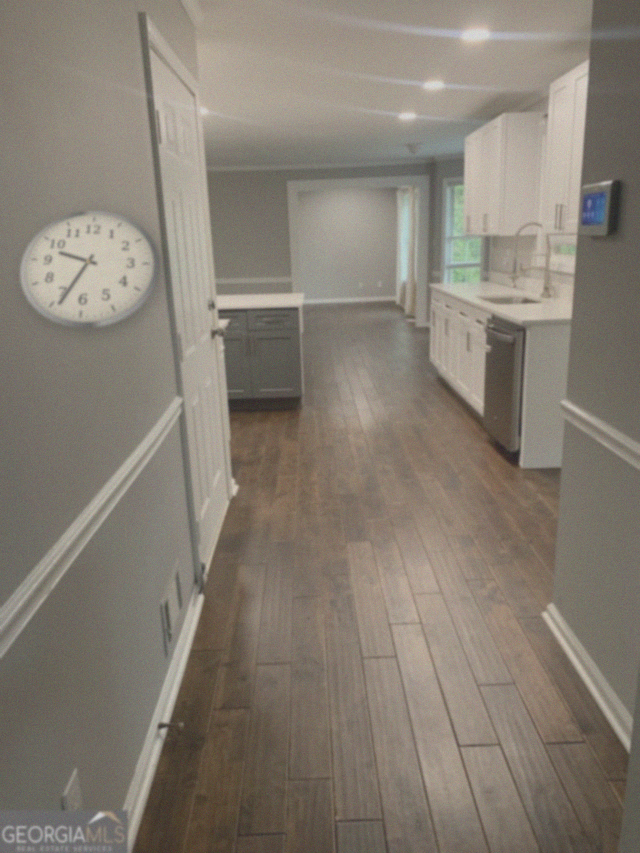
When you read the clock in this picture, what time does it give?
9:34
